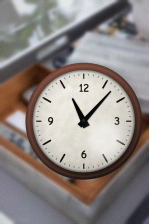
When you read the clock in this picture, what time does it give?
11:07
